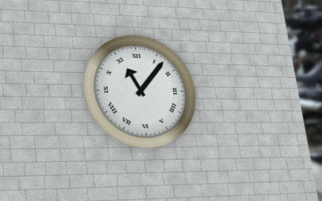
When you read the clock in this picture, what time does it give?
11:07
